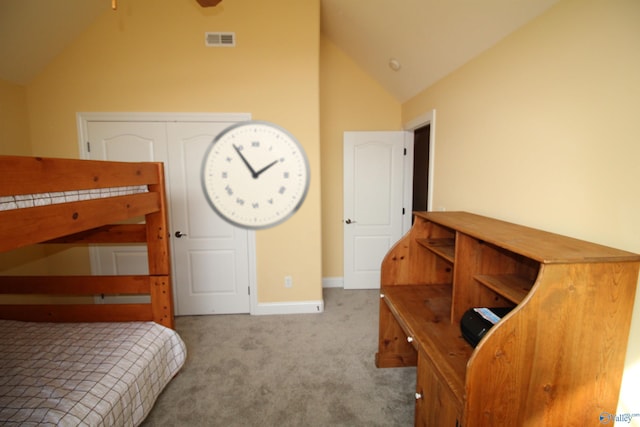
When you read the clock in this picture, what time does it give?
1:54
